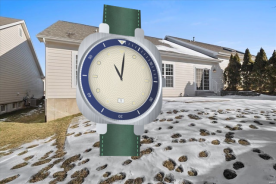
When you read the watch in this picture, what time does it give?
11:01
